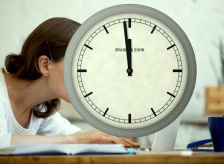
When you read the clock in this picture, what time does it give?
11:59
